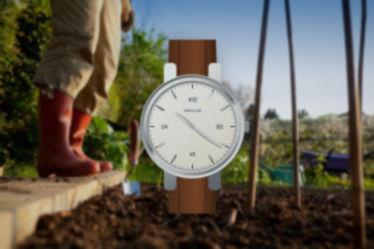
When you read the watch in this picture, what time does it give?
10:21
